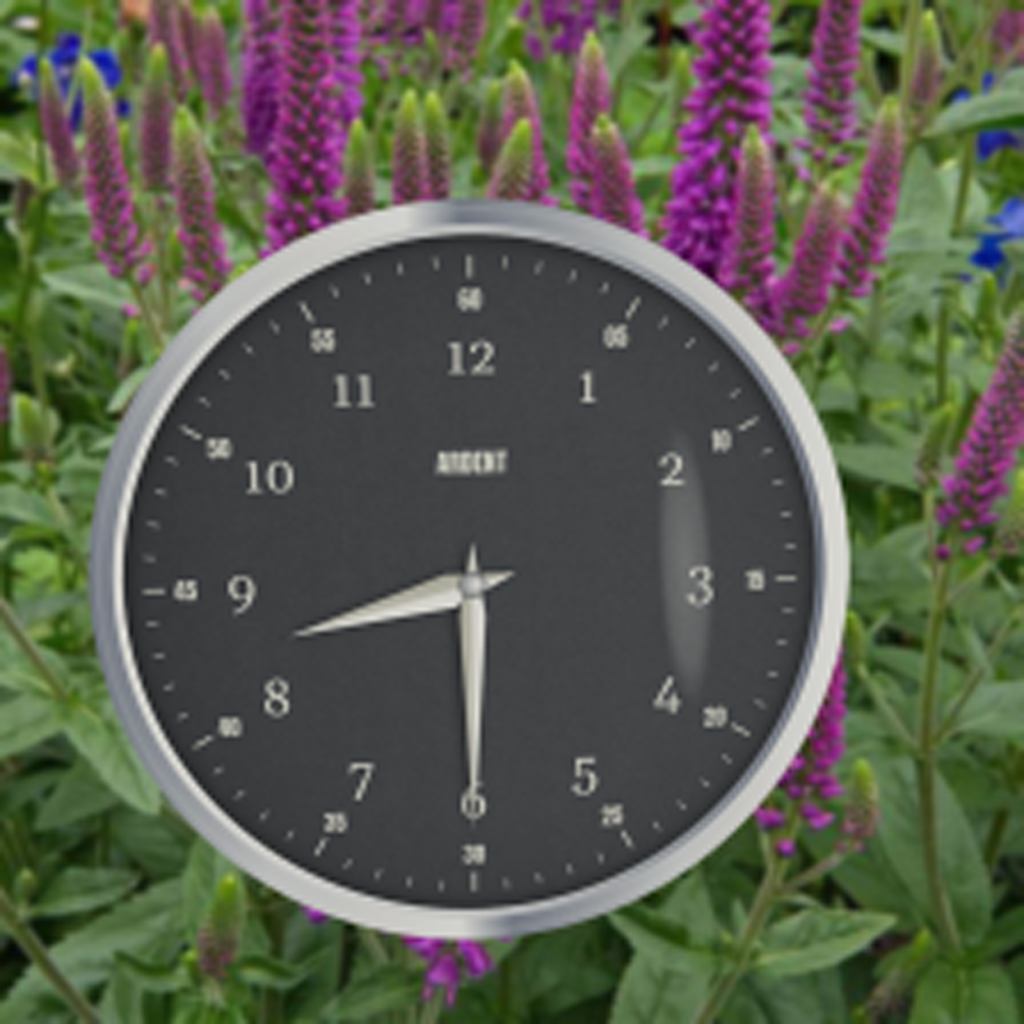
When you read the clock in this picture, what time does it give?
8:30
